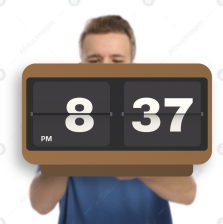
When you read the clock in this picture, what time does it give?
8:37
